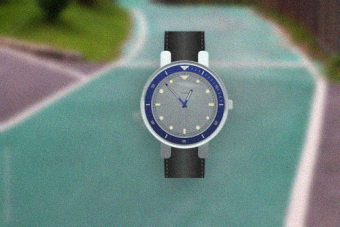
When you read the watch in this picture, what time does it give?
12:53
